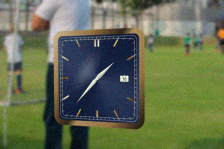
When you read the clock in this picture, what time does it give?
1:37
